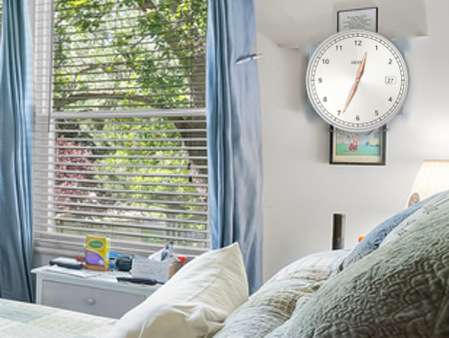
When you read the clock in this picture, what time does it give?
12:34
